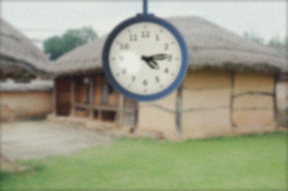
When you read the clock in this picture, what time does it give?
4:14
